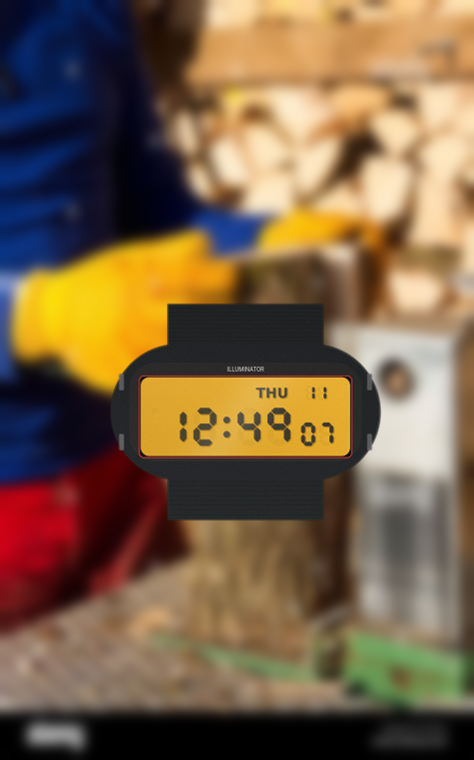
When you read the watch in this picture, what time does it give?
12:49:07
